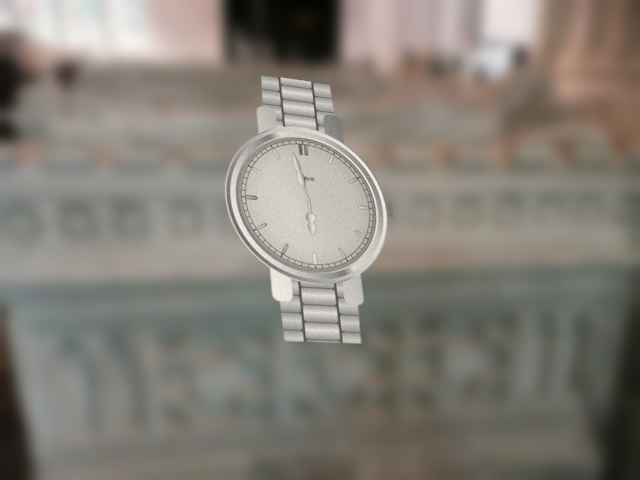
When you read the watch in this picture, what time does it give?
5:58
